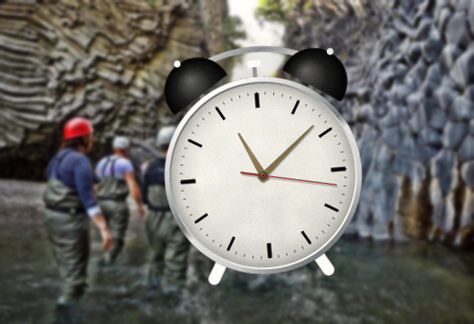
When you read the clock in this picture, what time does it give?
11:08:17
